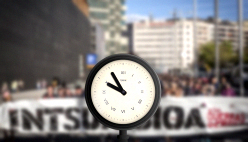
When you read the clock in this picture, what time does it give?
9:55
